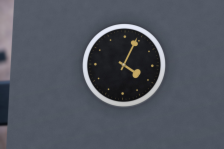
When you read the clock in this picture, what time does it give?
4:04
